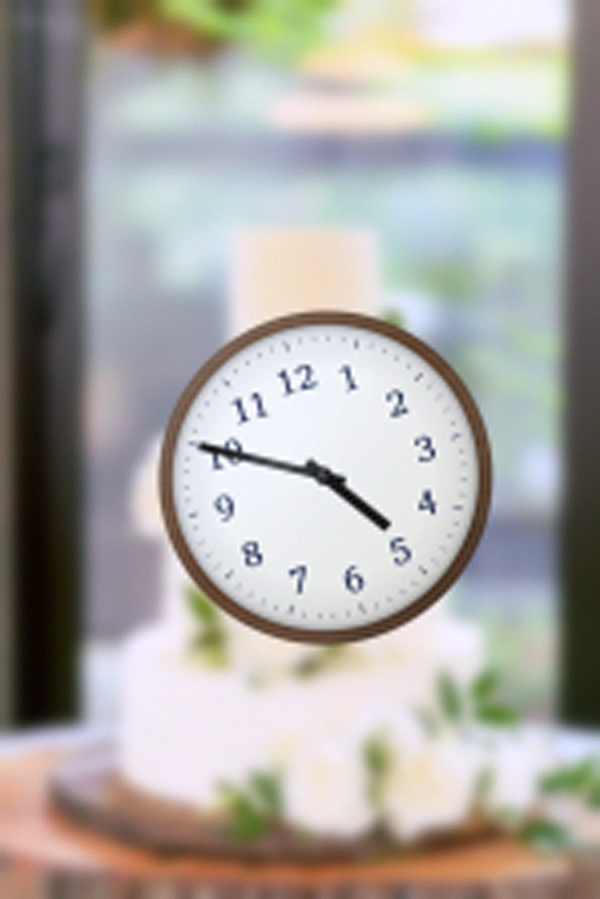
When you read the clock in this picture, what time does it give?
4:50
